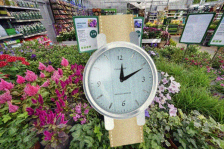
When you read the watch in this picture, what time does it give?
12:11
